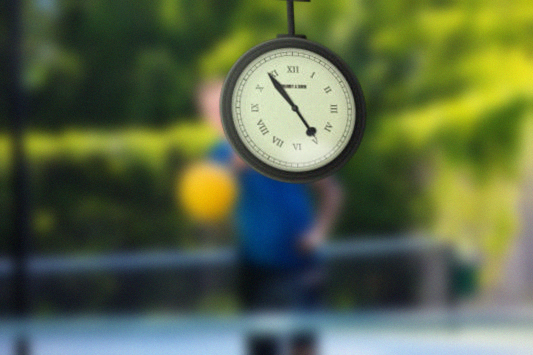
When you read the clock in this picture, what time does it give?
4:54
